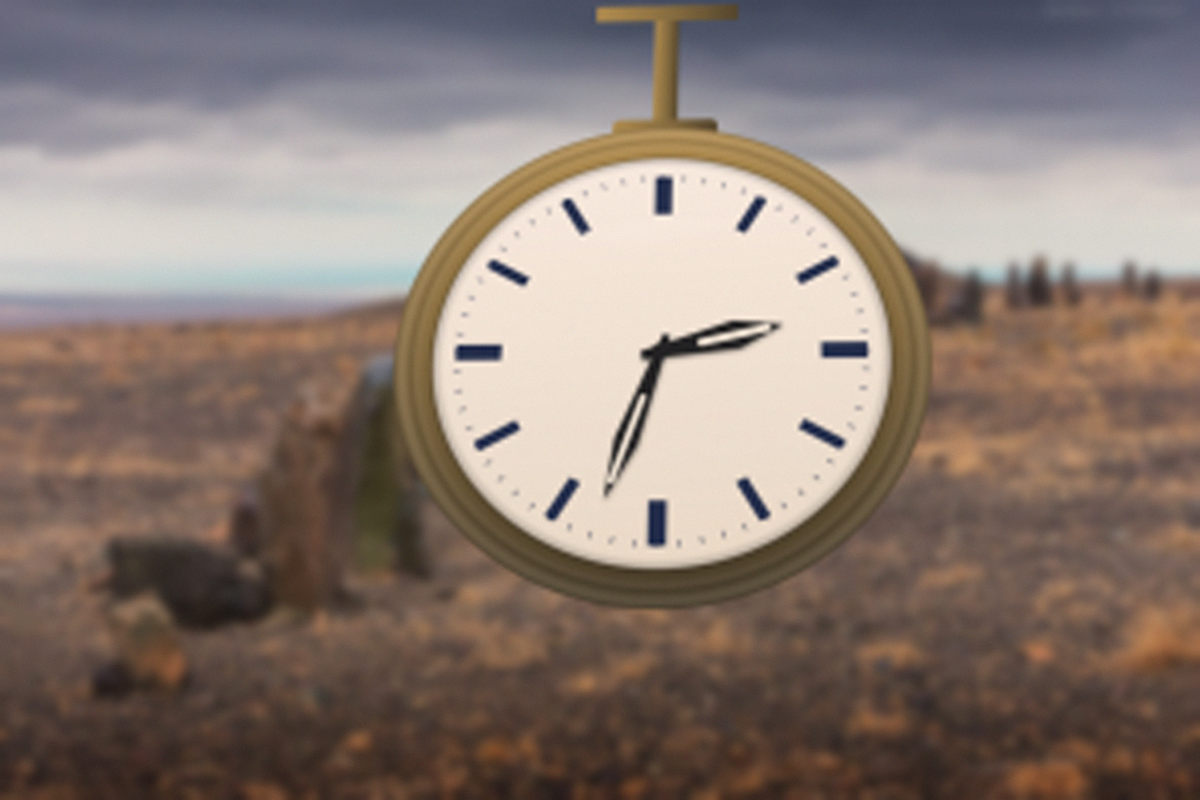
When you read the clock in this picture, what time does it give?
2:33
